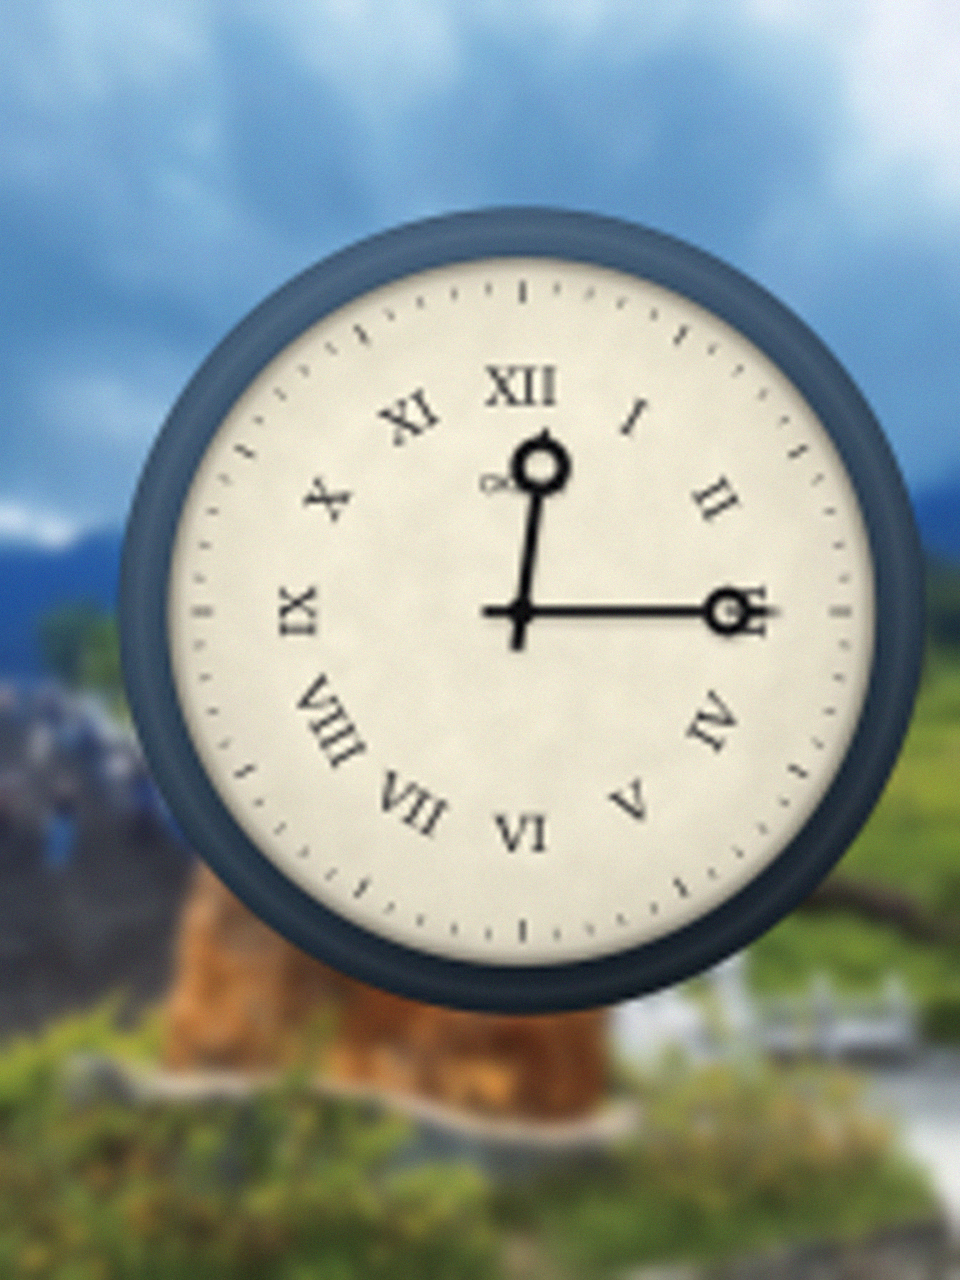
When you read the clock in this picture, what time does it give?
12:15
